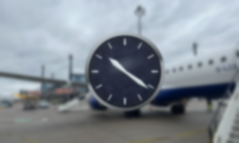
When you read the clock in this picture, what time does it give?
10:21
